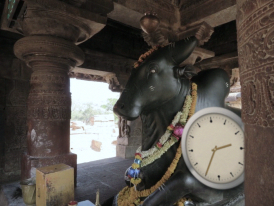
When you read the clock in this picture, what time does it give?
2:35
